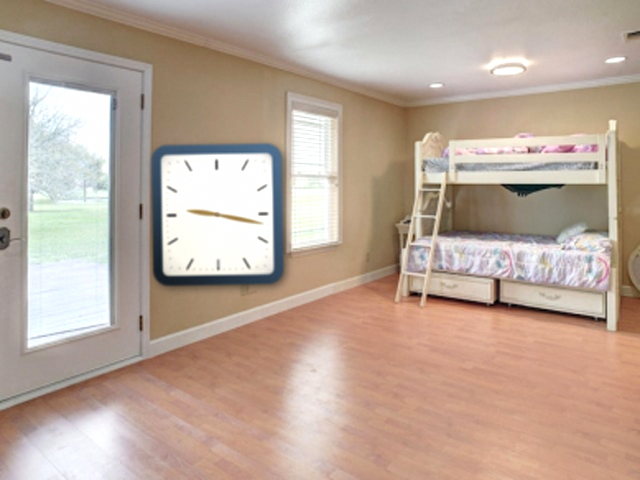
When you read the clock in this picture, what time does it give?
9:17
